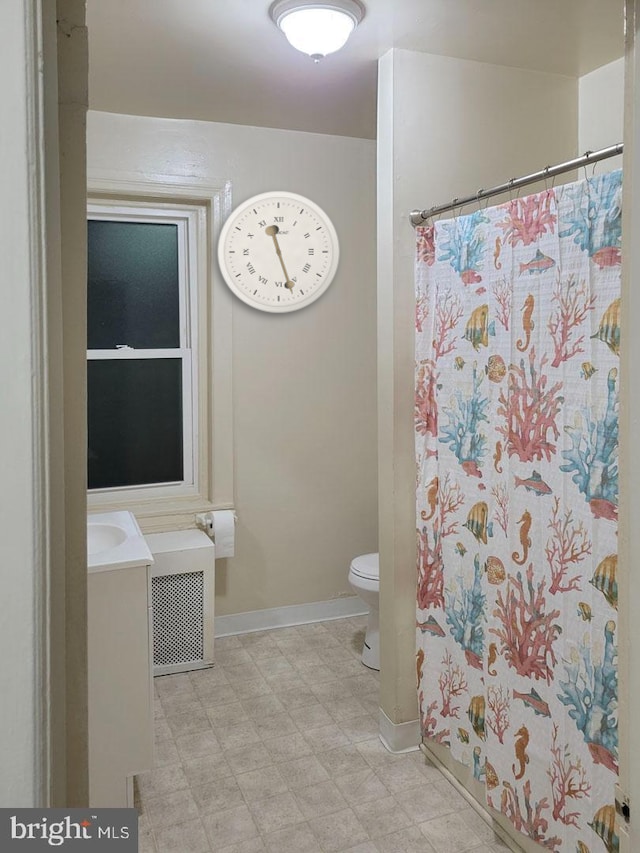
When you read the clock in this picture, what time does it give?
11:27
